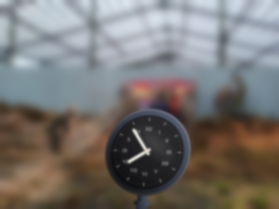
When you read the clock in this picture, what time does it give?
7:54
